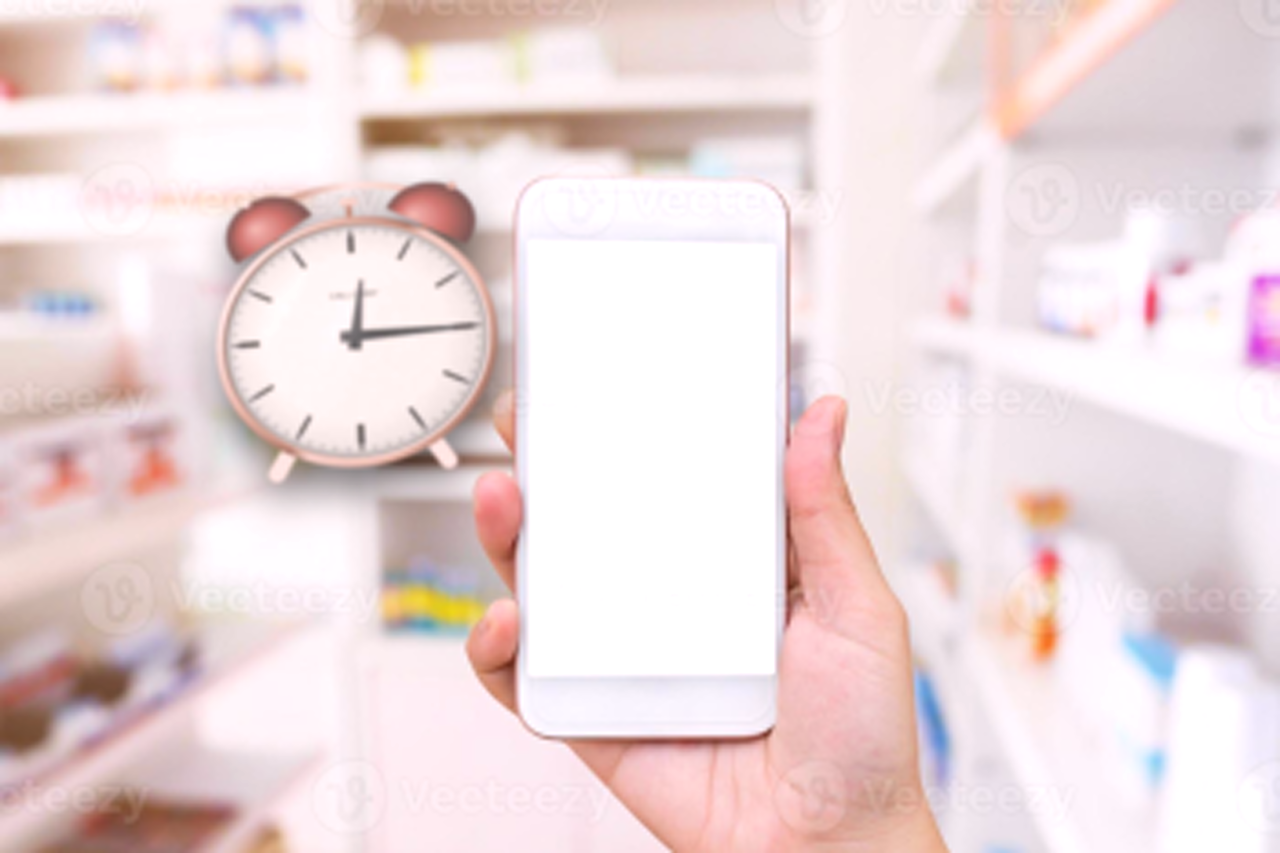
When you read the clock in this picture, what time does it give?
12:15
